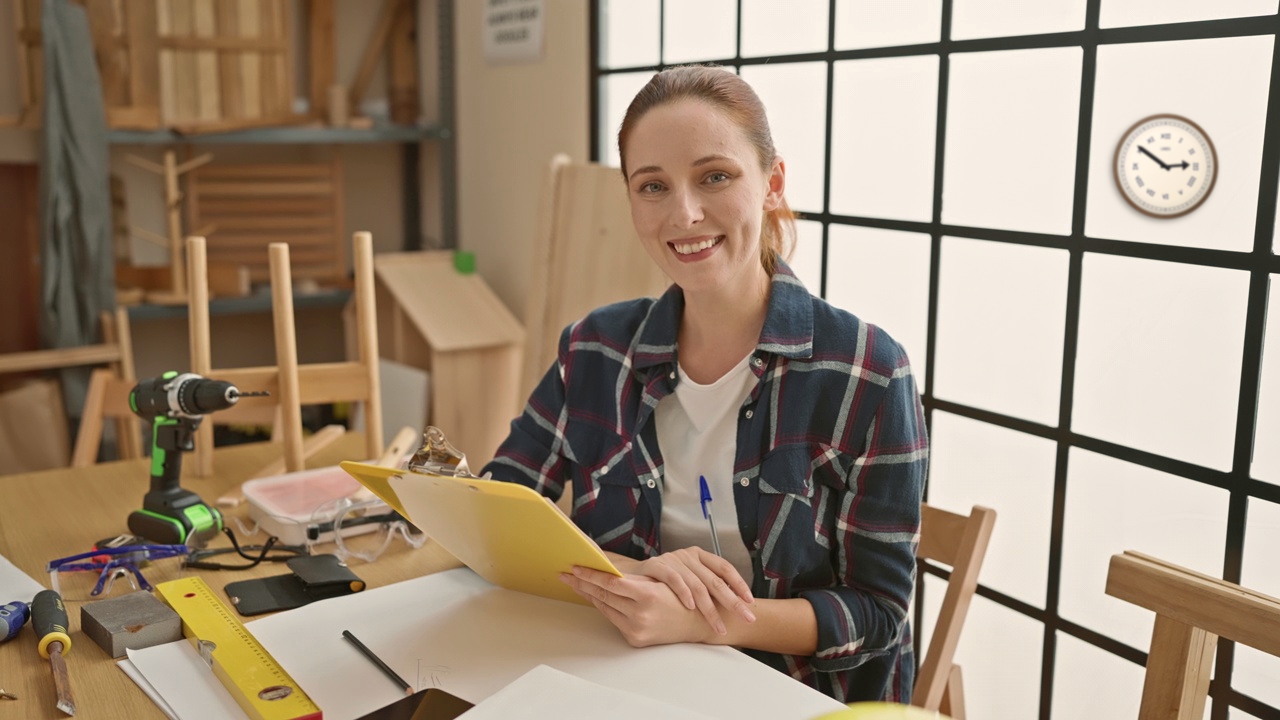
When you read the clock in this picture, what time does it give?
2:51
